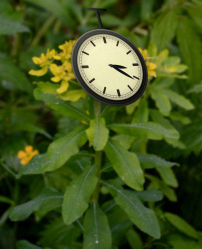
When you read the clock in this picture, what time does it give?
3:21
